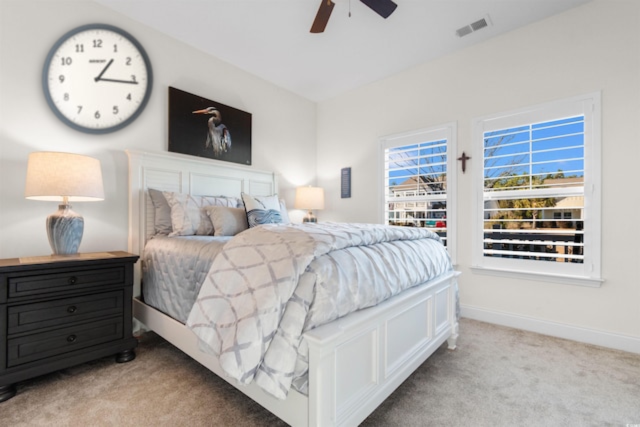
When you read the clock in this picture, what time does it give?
1:16
